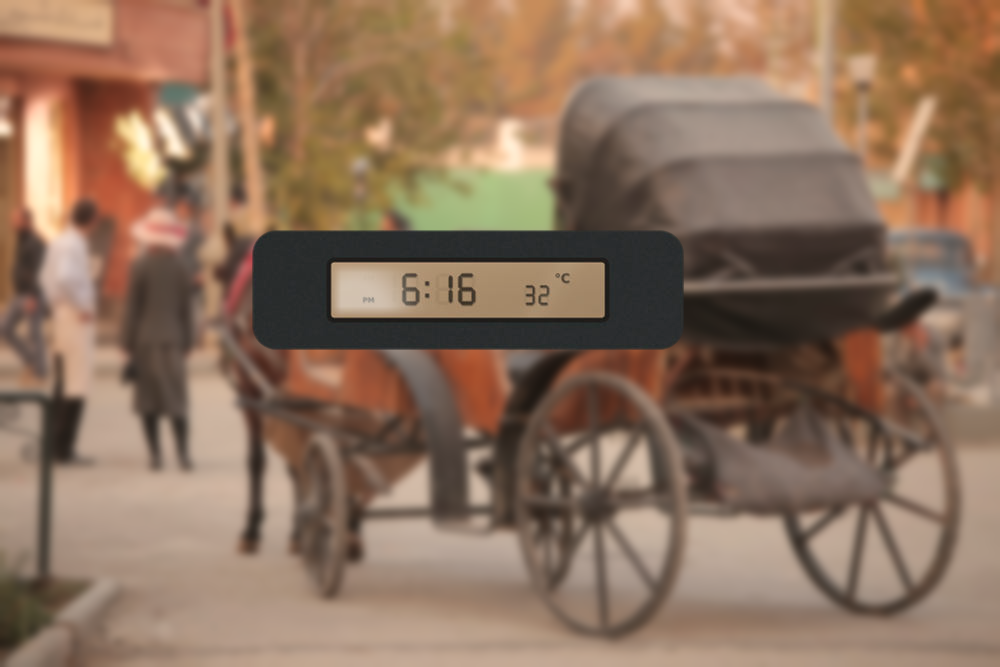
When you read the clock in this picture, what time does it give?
6:16
